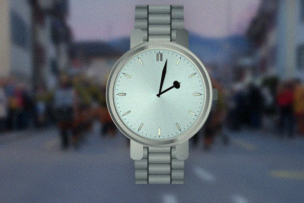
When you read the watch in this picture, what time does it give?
2:02
